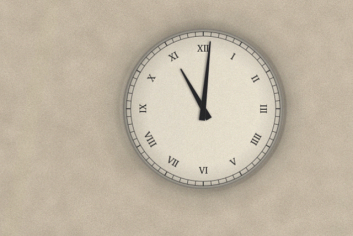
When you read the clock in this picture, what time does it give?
11:01
